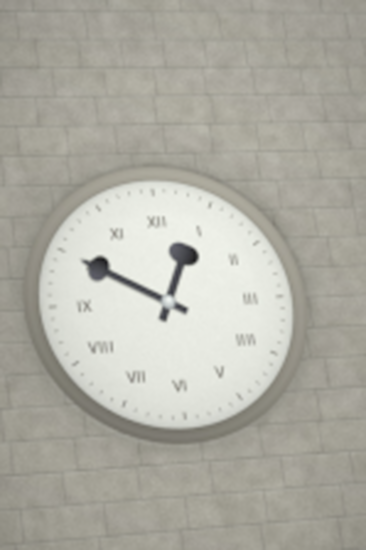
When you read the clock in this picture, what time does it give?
12:50
